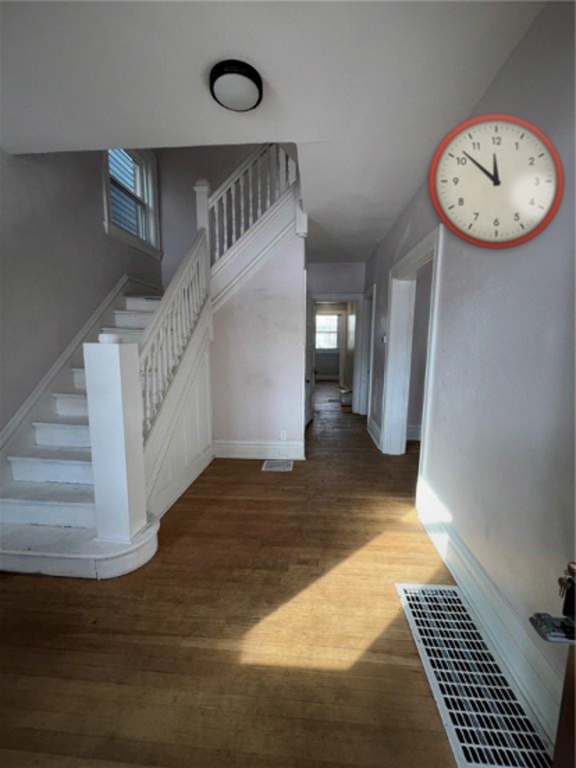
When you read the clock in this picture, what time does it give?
11:52
